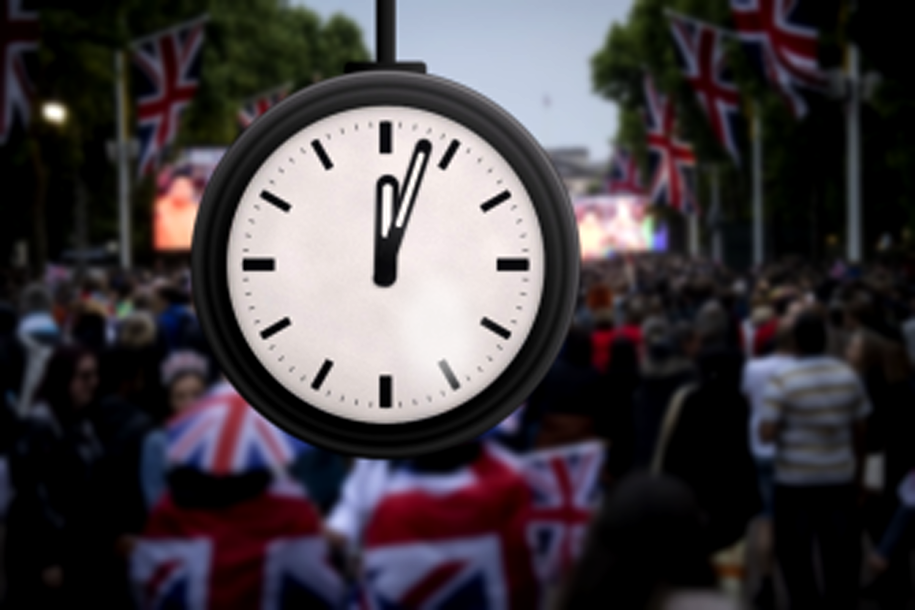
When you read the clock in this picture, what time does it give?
12:03
